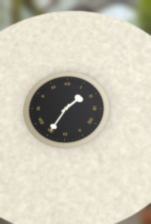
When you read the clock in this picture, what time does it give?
1:35
